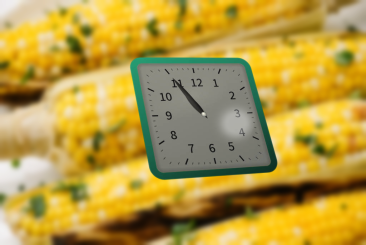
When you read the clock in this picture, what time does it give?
10:55
